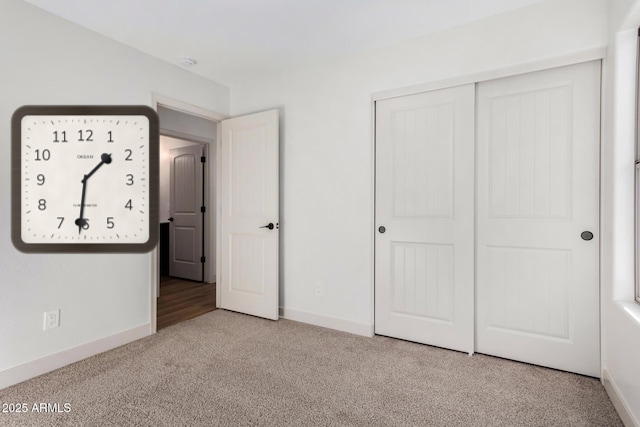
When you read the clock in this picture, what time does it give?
1:31
